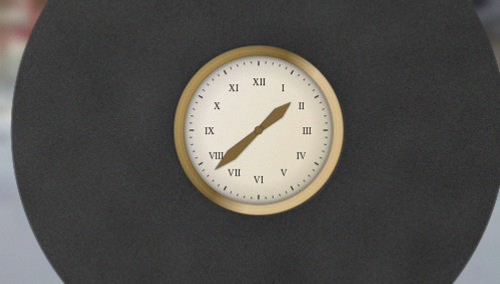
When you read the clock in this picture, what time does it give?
1:38
